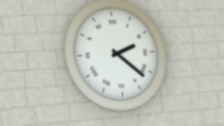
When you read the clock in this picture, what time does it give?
2:22
